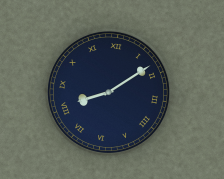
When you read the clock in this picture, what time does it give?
8:08
